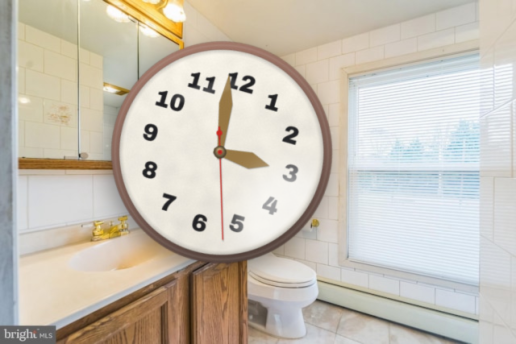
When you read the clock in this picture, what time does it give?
2:58:27
